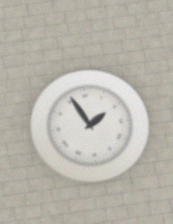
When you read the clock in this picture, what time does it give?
1:56
